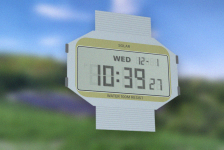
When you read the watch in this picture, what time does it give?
10:39:27
